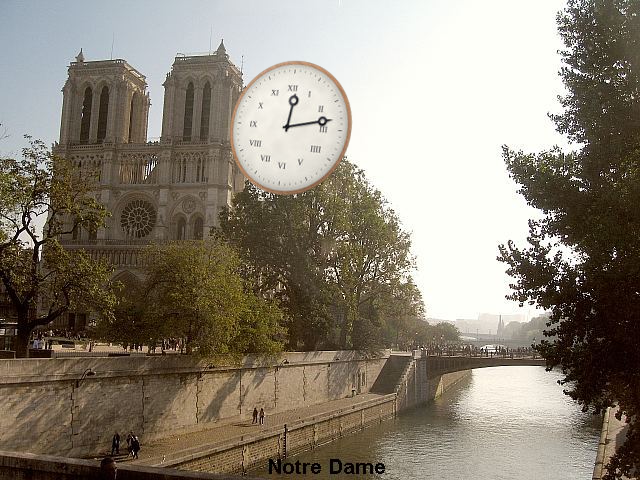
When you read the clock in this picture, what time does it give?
12:13
